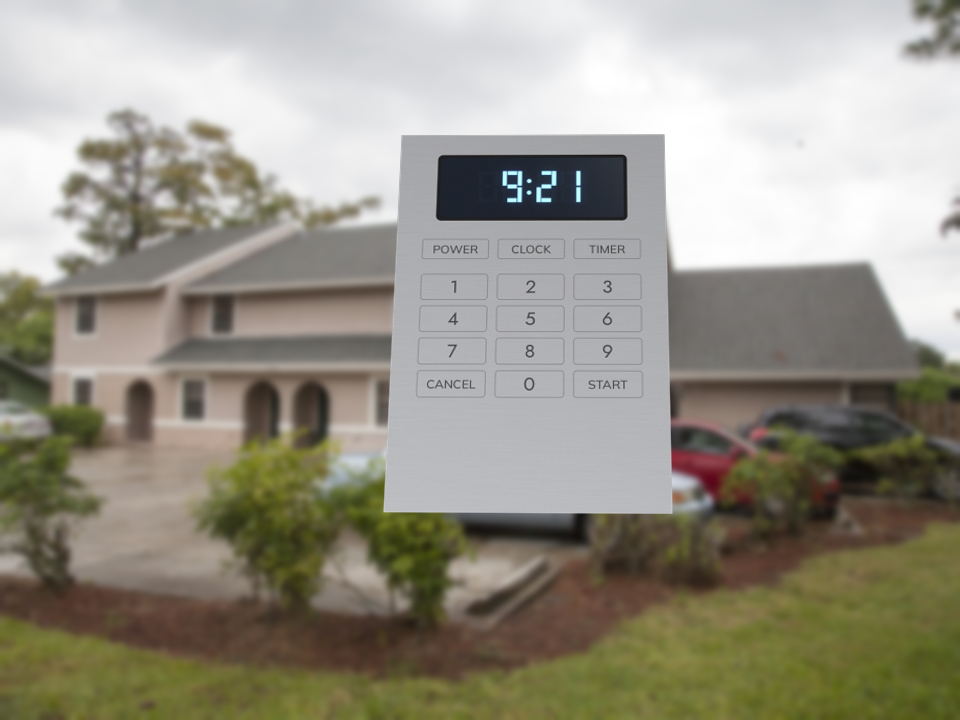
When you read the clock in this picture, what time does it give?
9:21
